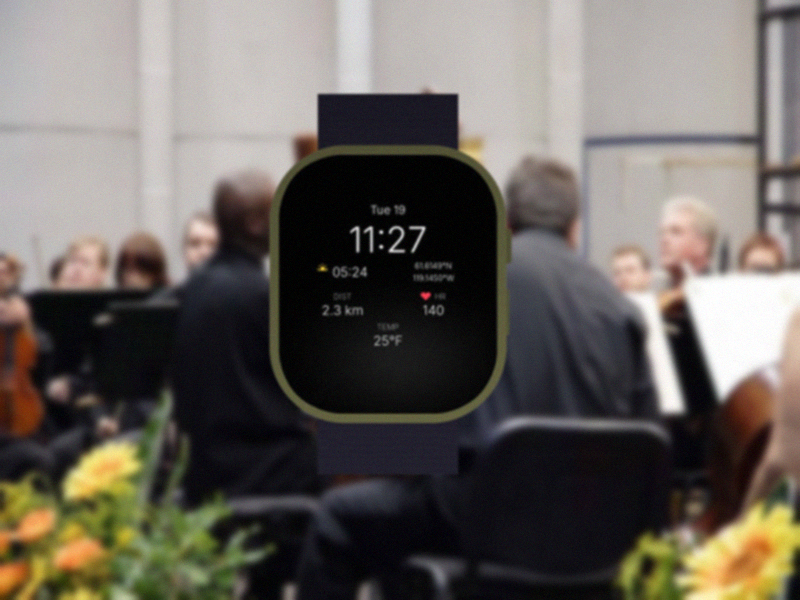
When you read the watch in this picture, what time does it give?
11:27
